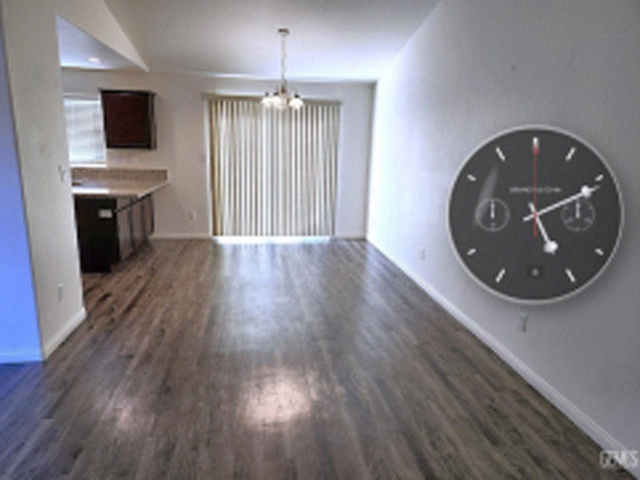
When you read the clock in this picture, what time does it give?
5:11
